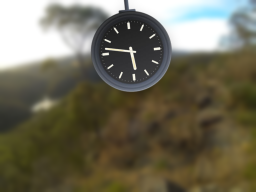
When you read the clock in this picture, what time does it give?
5:47
